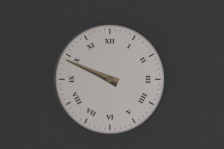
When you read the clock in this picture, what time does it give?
9:49
